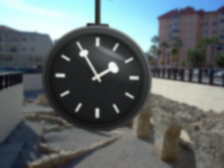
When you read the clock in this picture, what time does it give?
1:55
